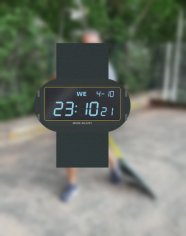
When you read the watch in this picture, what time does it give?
23:10:21
